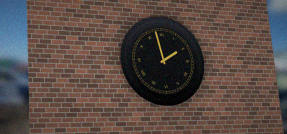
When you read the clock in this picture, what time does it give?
1:58
